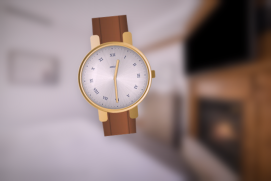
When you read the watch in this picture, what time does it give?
12:30
